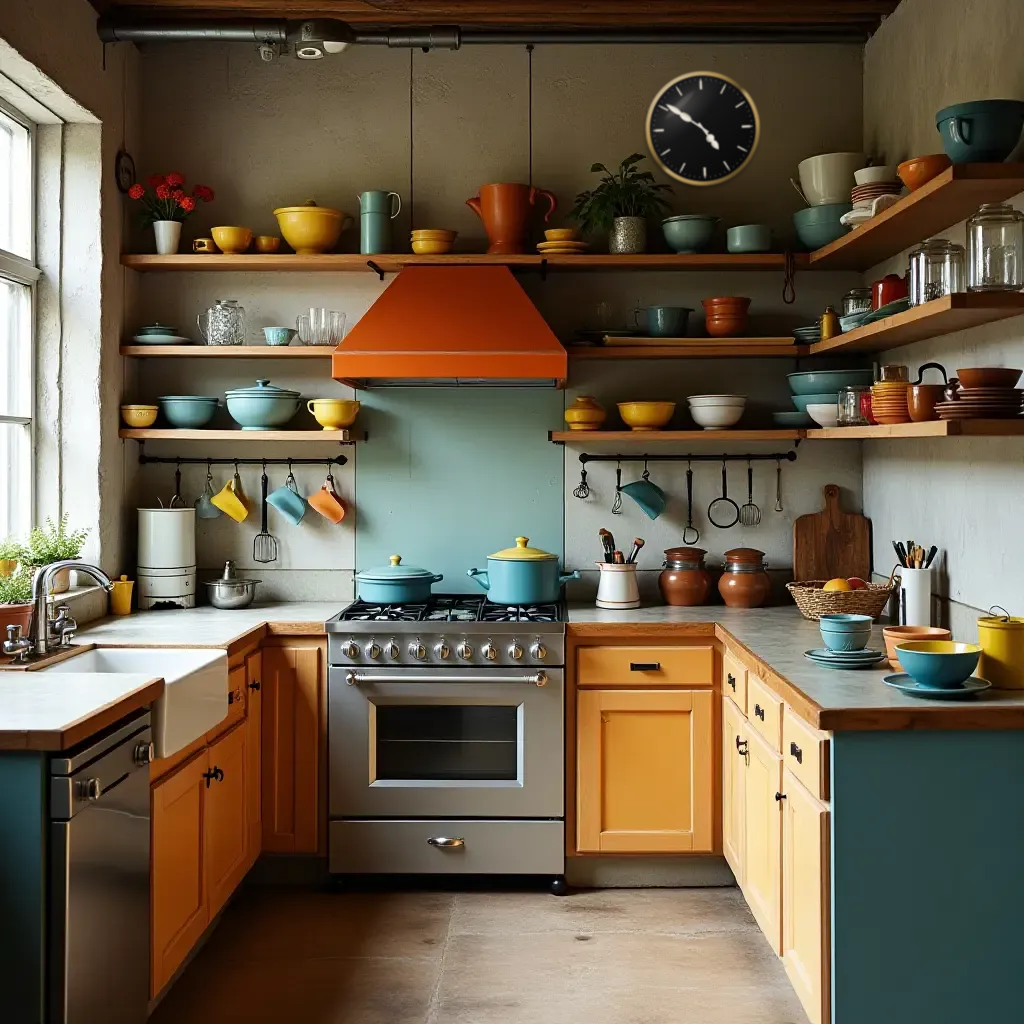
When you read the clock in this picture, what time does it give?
4:51
